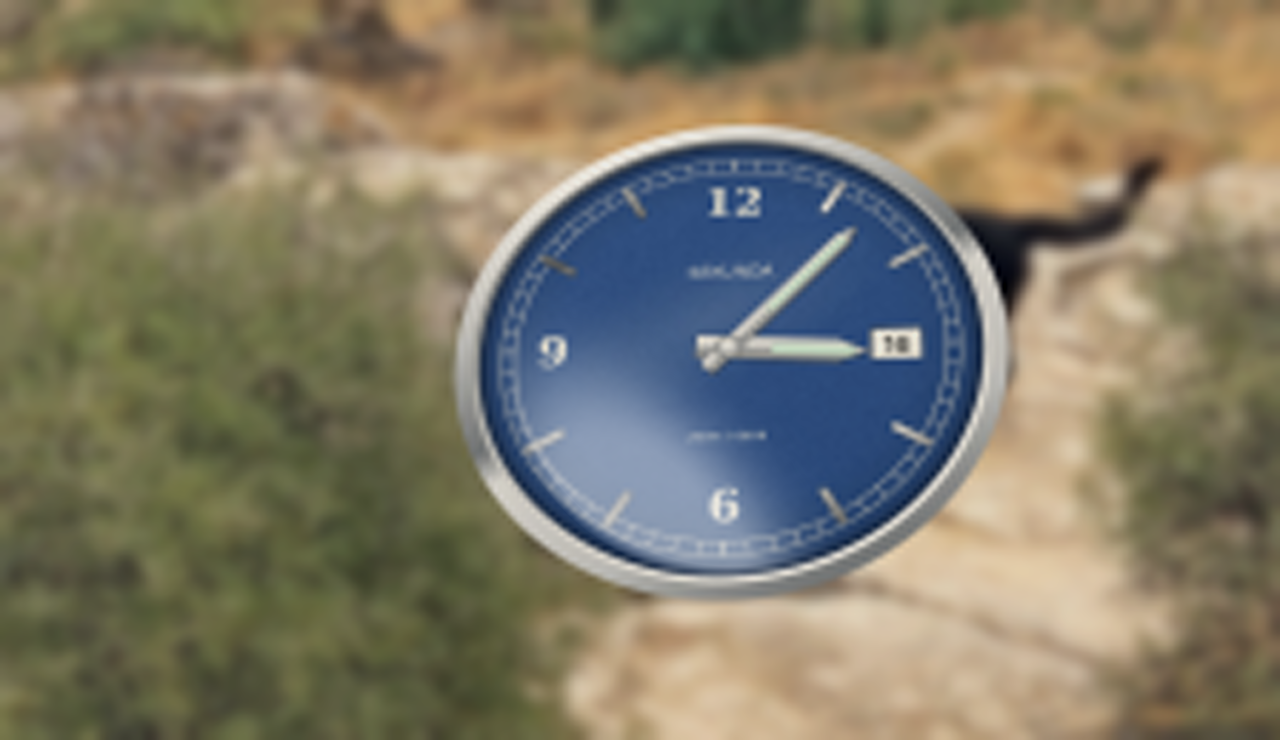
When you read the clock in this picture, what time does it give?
3:07
